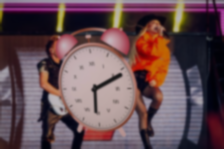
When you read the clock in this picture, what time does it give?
6:11
